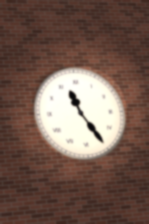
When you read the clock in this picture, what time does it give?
11:25
